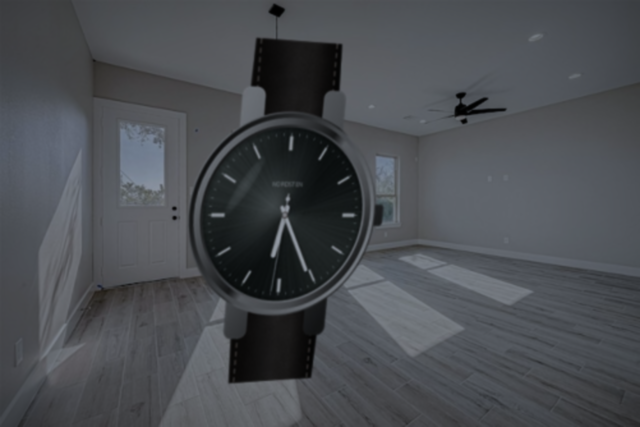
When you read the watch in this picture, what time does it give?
6:25:31
